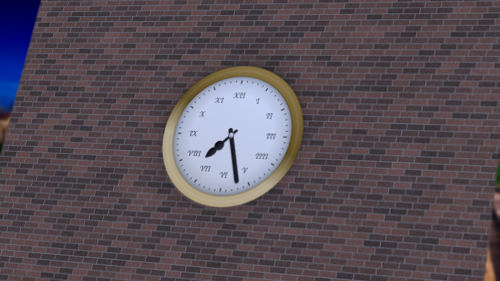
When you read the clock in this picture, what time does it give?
7:27
